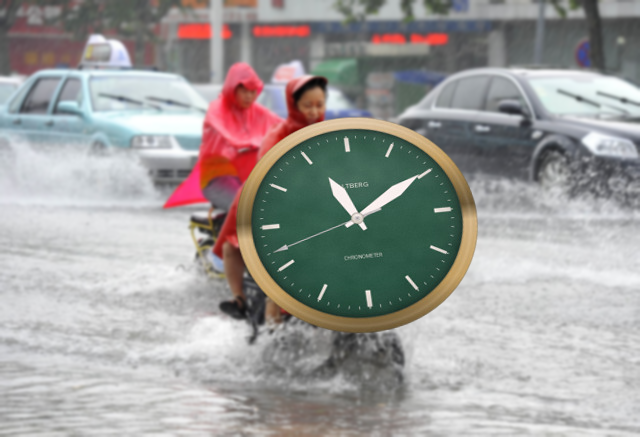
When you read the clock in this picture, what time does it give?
11:09:42
